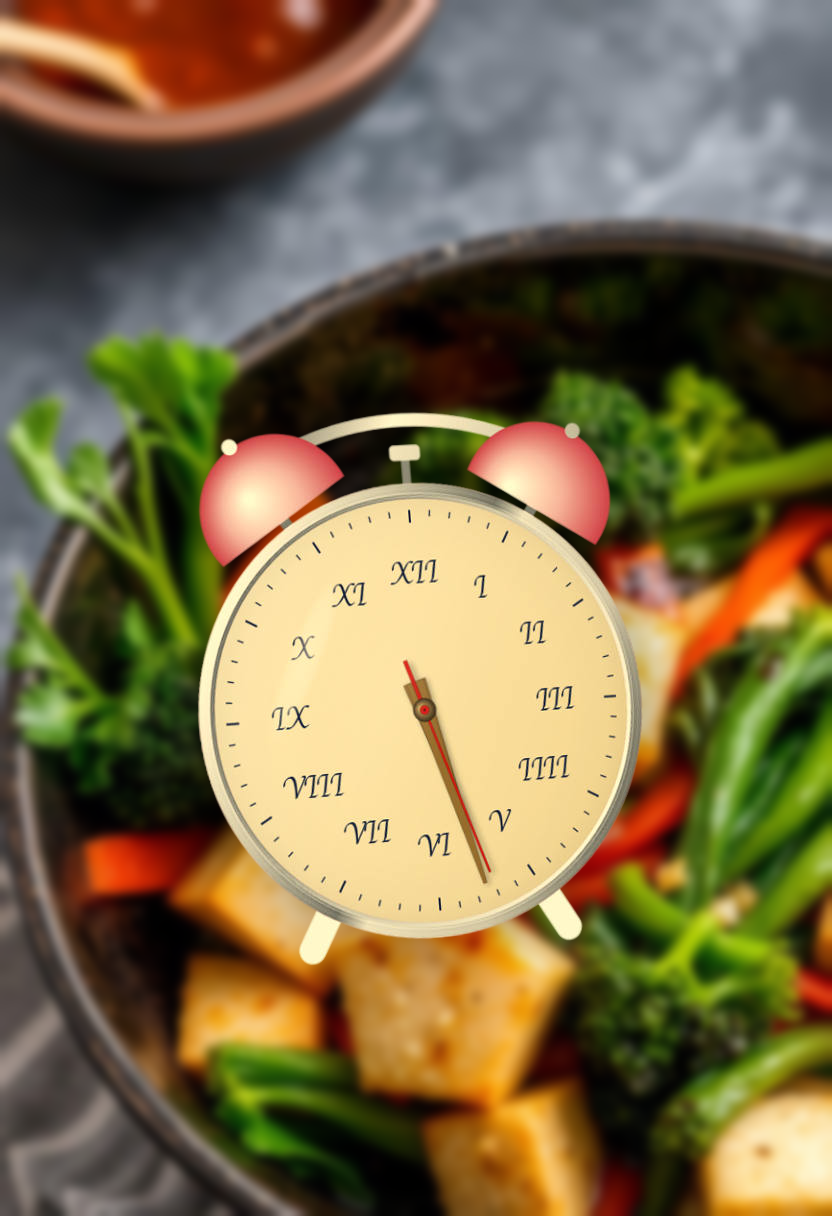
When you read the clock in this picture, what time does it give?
5:27:27
